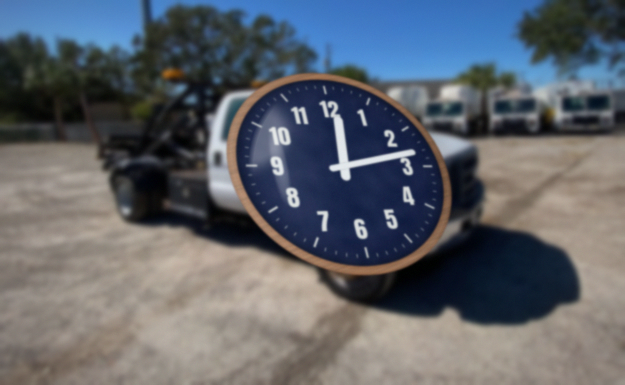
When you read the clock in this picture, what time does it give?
12:13
